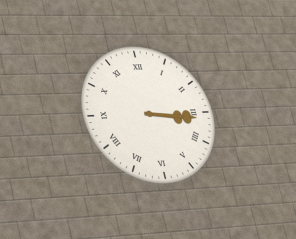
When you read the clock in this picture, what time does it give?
3:16
